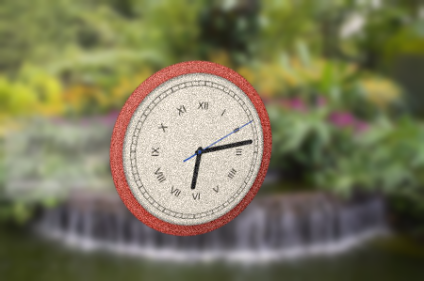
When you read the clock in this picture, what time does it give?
6:13:10
